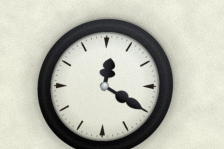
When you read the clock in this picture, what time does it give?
12:20
